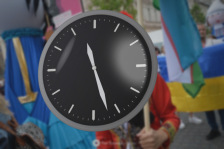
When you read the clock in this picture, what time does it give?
11:27
